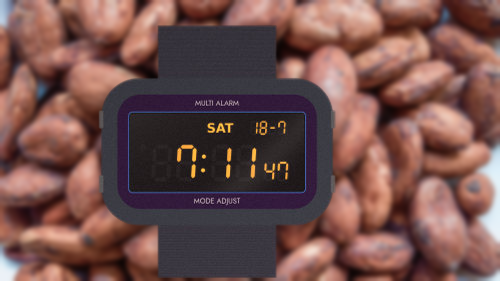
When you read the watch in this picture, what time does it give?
7:11:47
